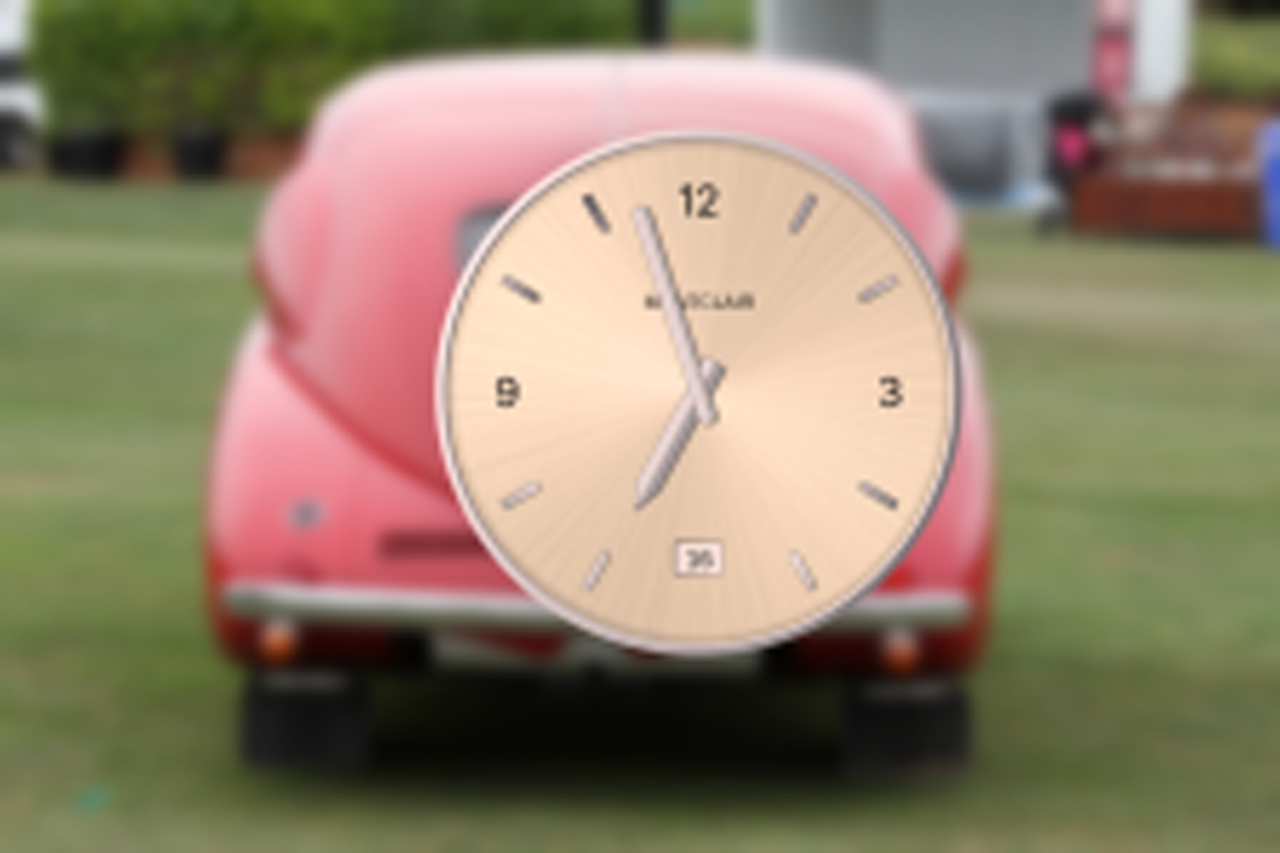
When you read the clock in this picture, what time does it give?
6:57
